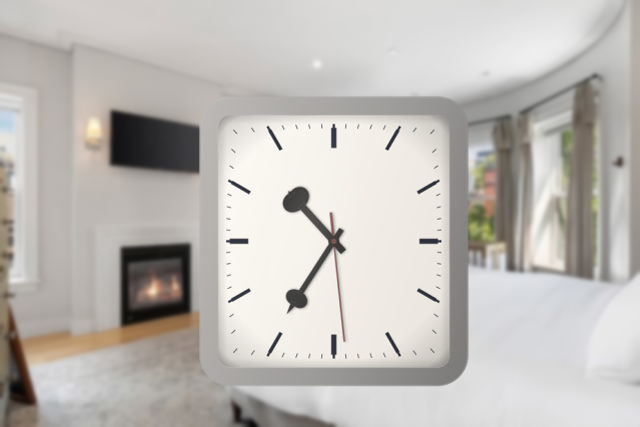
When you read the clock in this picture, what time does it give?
10:35:29
